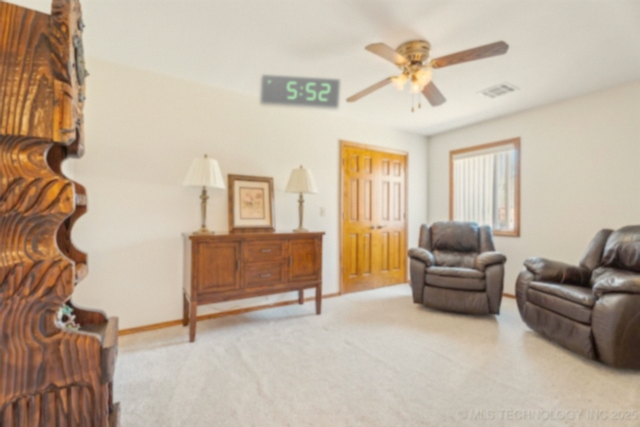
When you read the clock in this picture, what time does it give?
5:52
